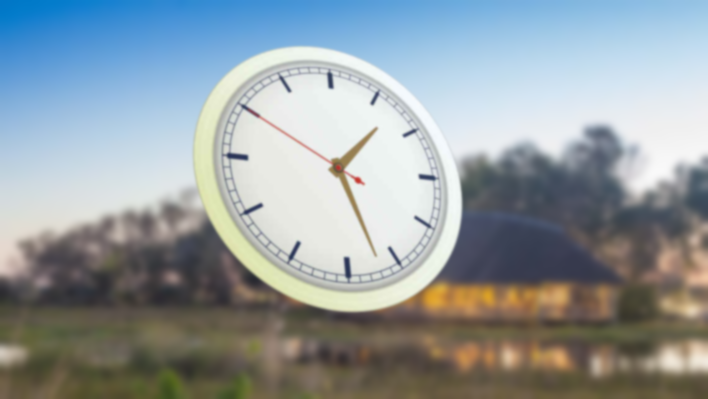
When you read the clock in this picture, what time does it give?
1:26:50
